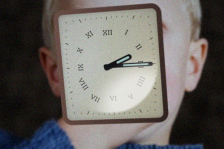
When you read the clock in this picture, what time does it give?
2:15
